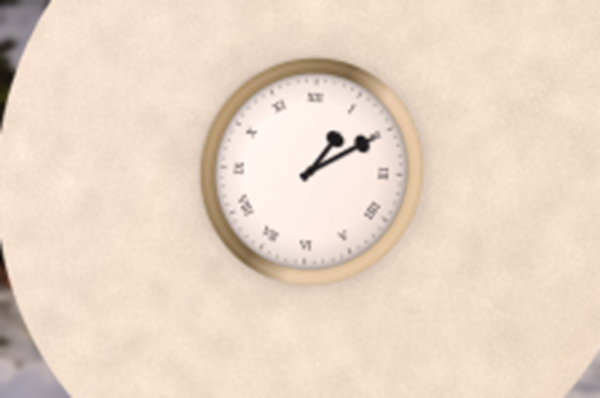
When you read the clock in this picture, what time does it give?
1:10
